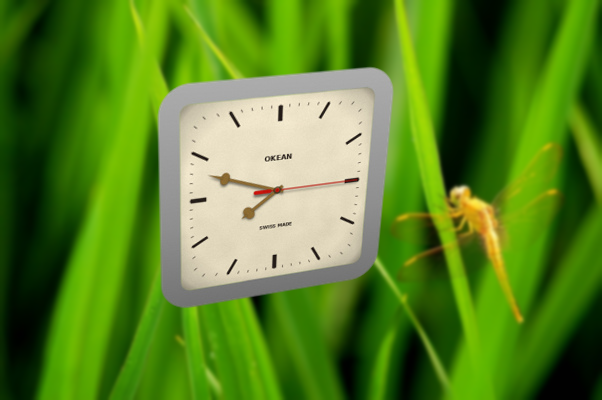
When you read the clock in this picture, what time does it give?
7:48:15
